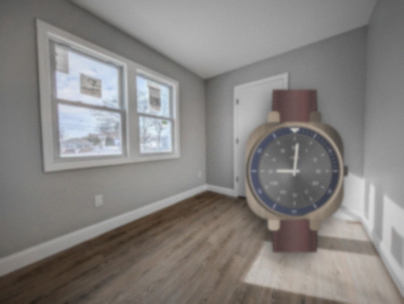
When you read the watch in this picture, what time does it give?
9:01
